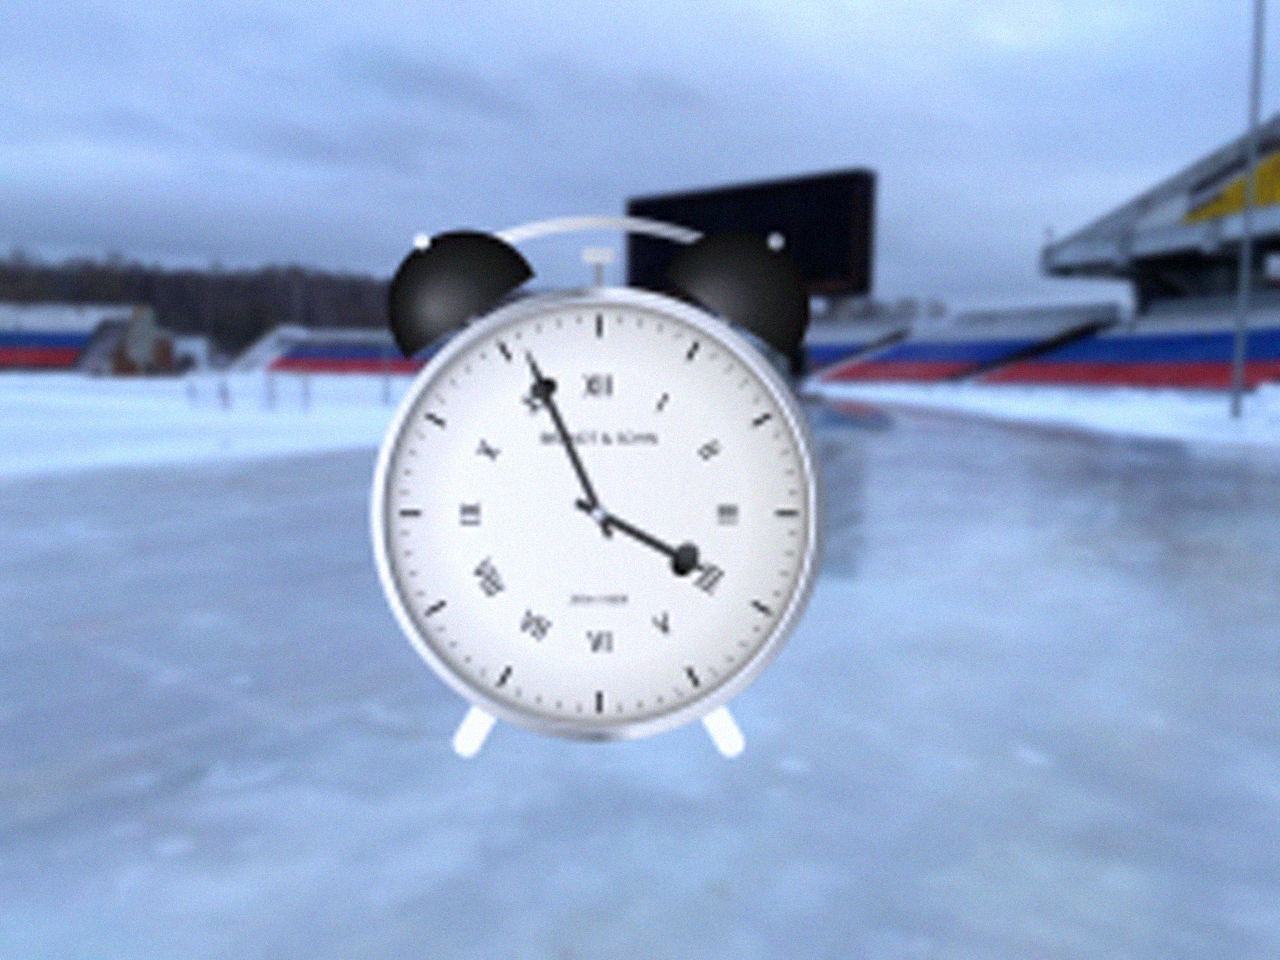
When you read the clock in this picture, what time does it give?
3:56
